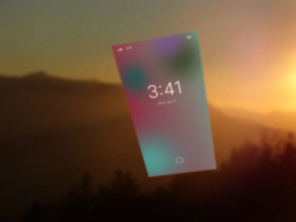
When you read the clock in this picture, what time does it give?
3:41
